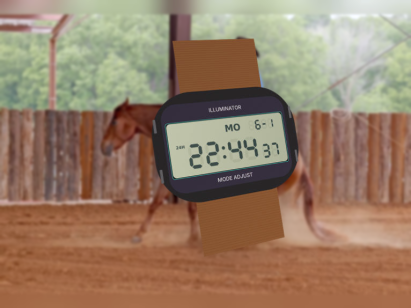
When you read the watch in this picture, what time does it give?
22:44:37
